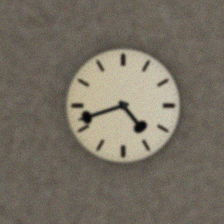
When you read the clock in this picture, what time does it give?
4:42
